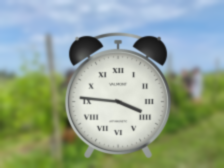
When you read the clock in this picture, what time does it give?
3:46
